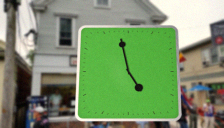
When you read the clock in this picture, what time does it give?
4:58
